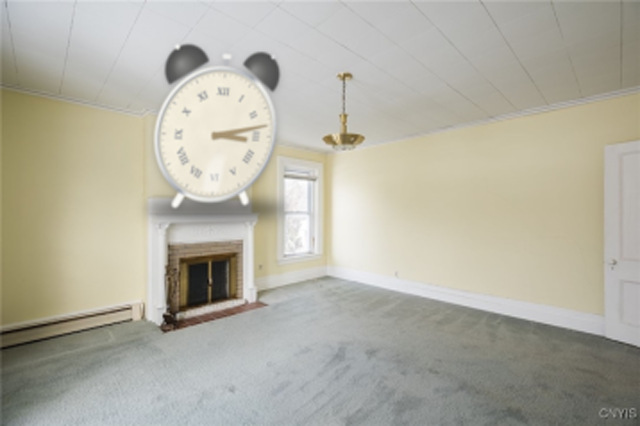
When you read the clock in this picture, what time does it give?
3:13
